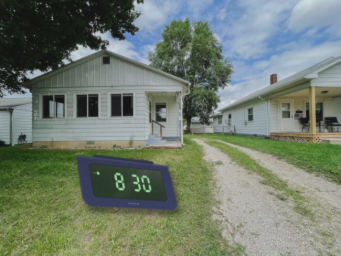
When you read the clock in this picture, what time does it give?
8:30
